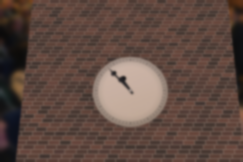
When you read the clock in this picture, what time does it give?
10:53
